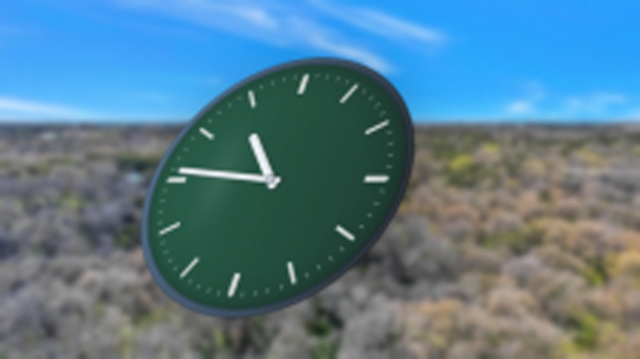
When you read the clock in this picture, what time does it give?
10:46
